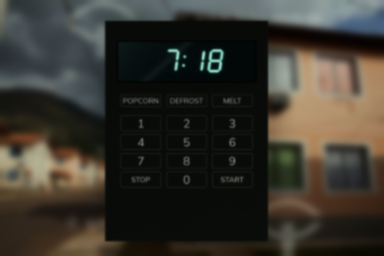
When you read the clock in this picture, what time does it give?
7:18
